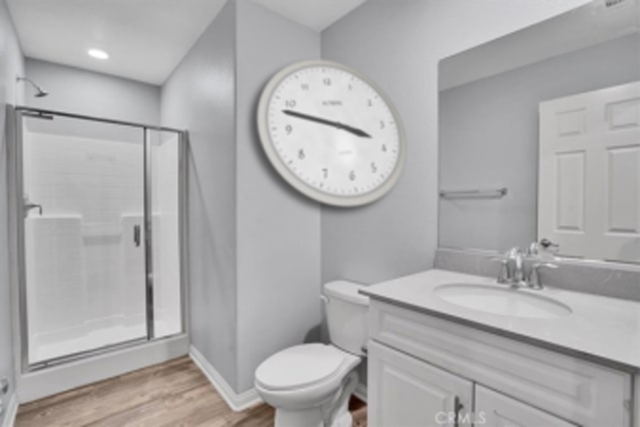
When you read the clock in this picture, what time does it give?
3:48
